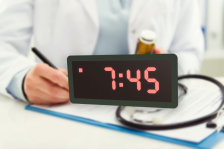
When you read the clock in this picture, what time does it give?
7:45
